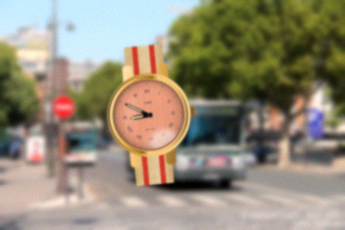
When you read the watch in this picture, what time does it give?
8:50
